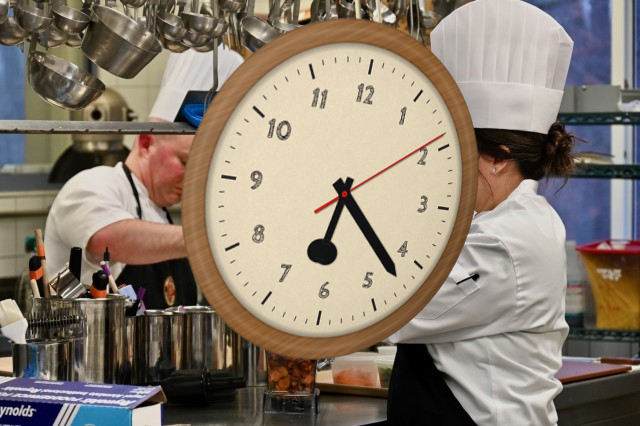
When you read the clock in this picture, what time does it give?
6:22:09
